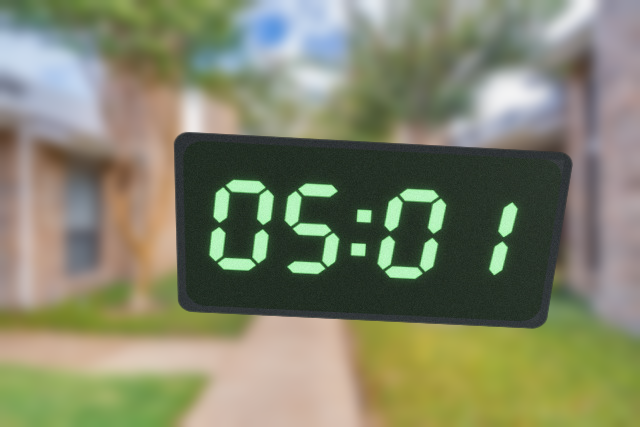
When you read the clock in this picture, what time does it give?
5:01
